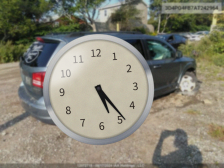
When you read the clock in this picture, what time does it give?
5:24
